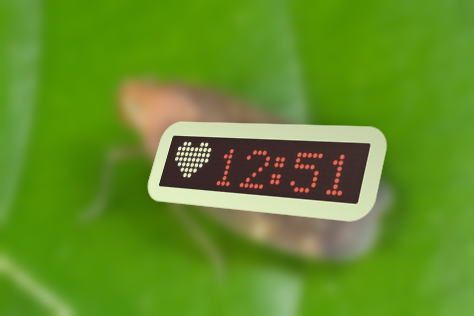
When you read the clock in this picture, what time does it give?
12:51
